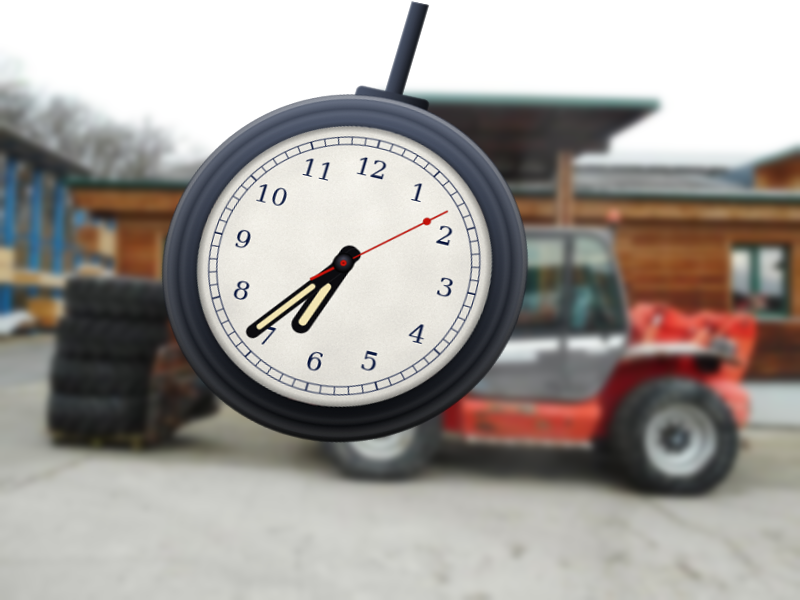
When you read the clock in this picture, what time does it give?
6:36:08
